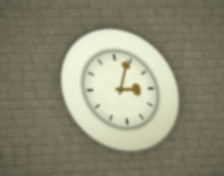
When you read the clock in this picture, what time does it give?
3:04
